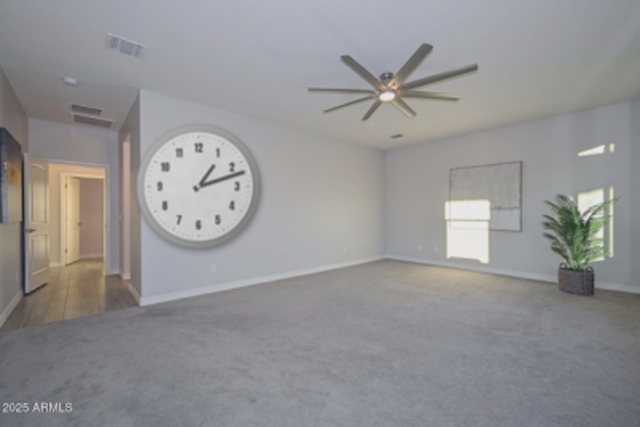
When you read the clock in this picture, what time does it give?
1:12
